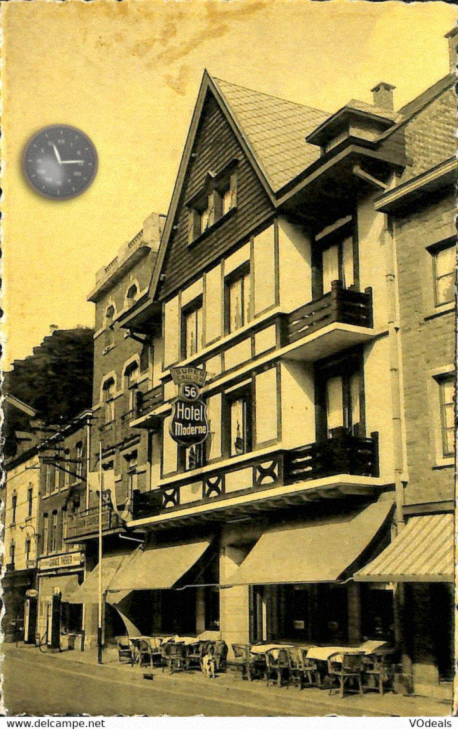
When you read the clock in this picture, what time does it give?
11:14
